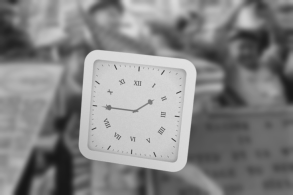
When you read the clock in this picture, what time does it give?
1:45
